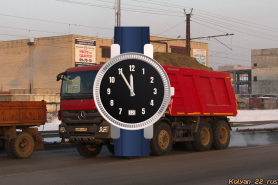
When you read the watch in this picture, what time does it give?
11:55
